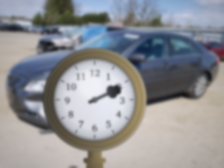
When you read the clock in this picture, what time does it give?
2:11
